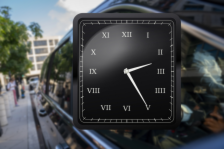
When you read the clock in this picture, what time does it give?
2:25
